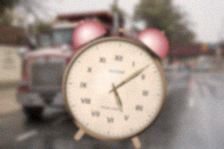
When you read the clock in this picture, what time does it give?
5:08
